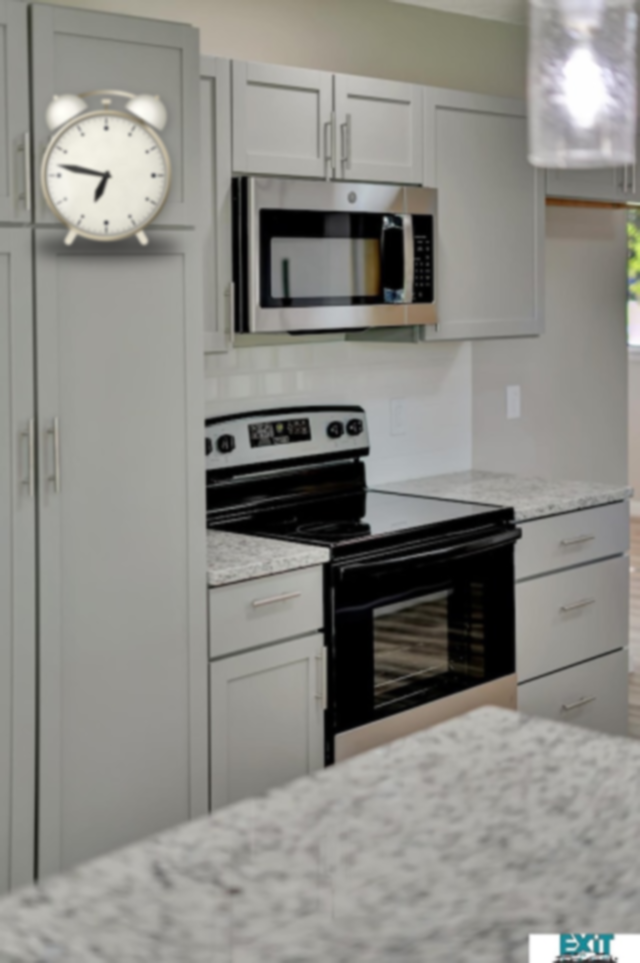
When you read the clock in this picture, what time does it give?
6:47
